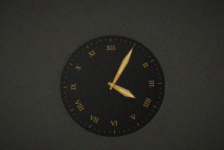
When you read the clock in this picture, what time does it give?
4:05
